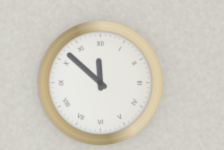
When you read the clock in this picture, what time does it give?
11:52
